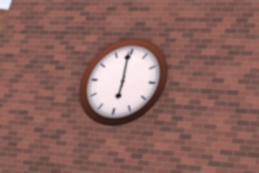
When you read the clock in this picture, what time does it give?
5:59
